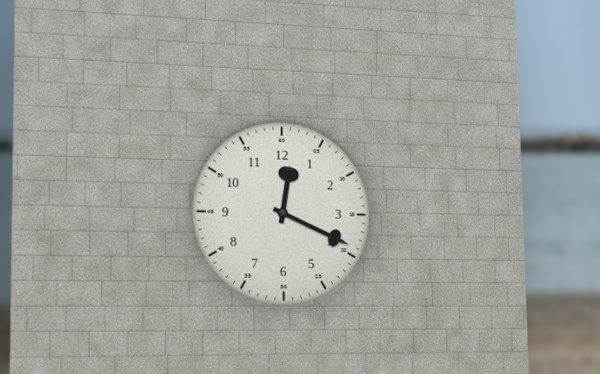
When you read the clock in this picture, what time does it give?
12:19
